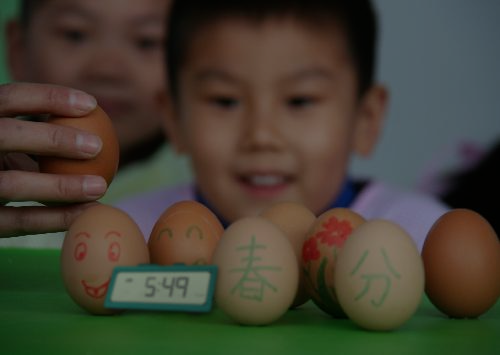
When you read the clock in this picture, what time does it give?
5:49
